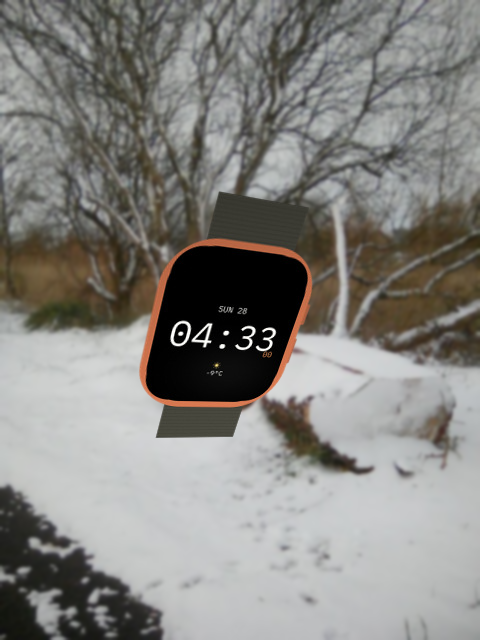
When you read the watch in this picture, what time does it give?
4:33:00
